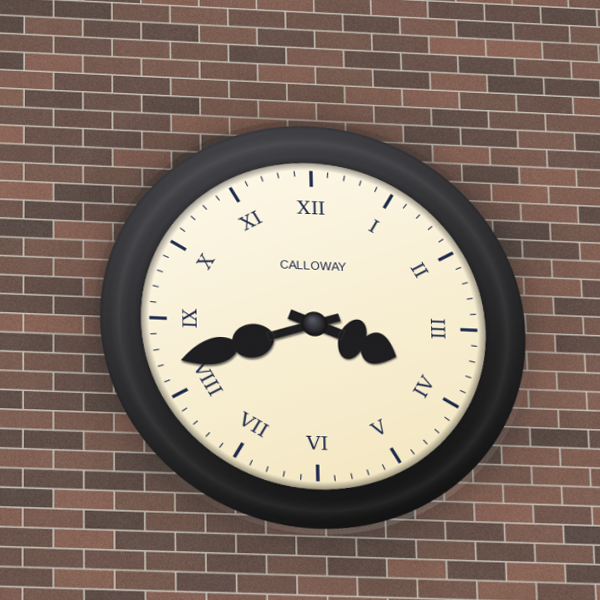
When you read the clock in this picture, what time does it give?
3:42
